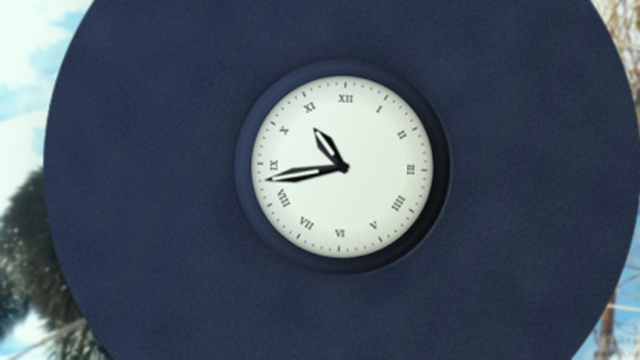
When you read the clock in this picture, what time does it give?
10:43
